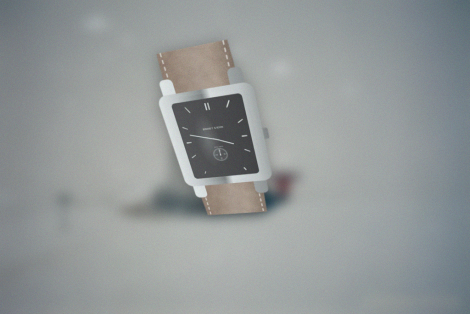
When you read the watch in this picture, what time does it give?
3:48
